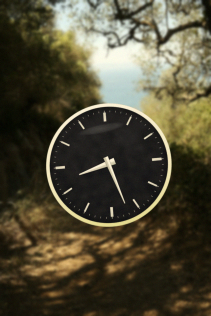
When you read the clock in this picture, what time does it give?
8:27
